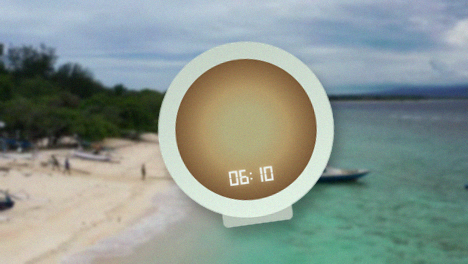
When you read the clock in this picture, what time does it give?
6:10
